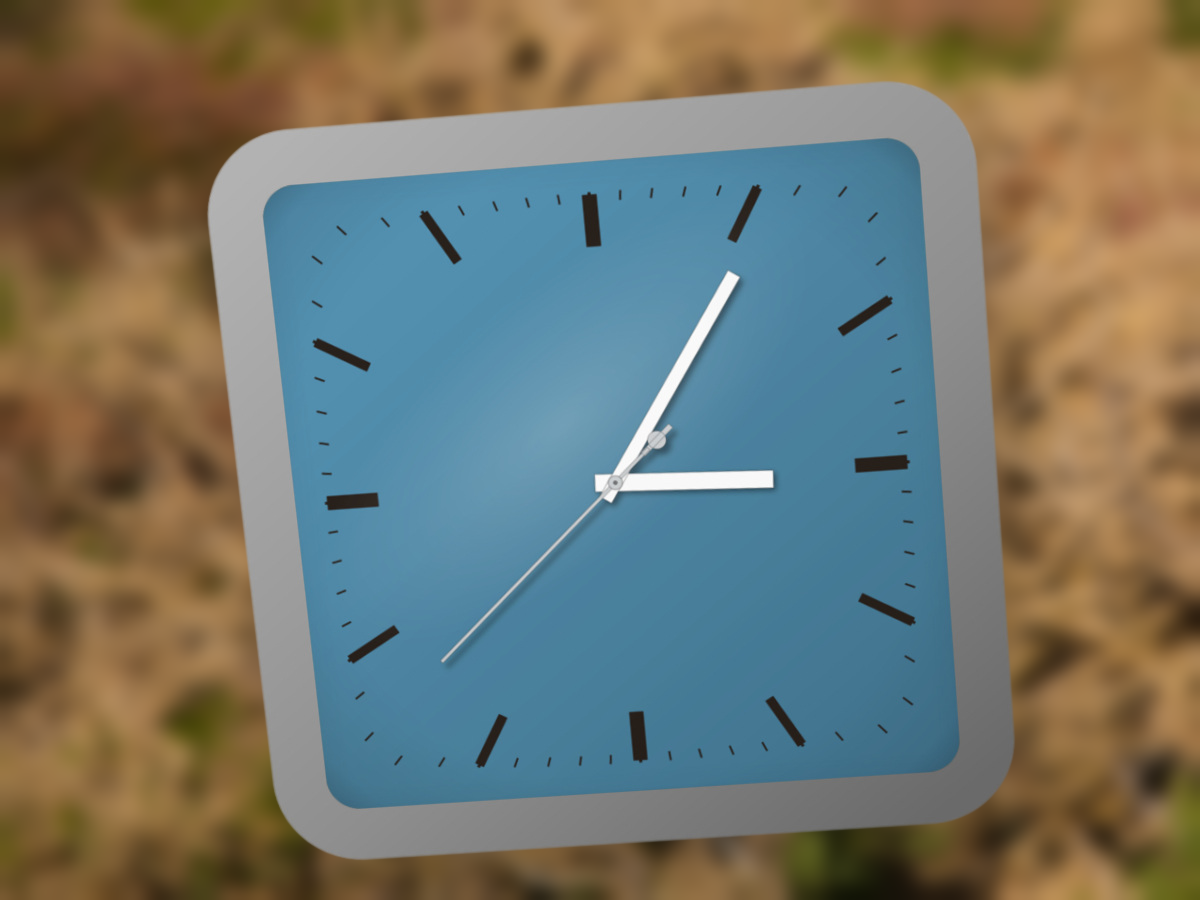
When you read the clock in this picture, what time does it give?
3:05:38
